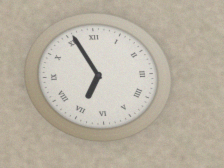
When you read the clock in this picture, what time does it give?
6:56
